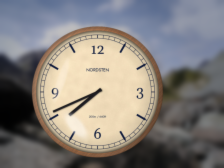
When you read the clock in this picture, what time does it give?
7:41
